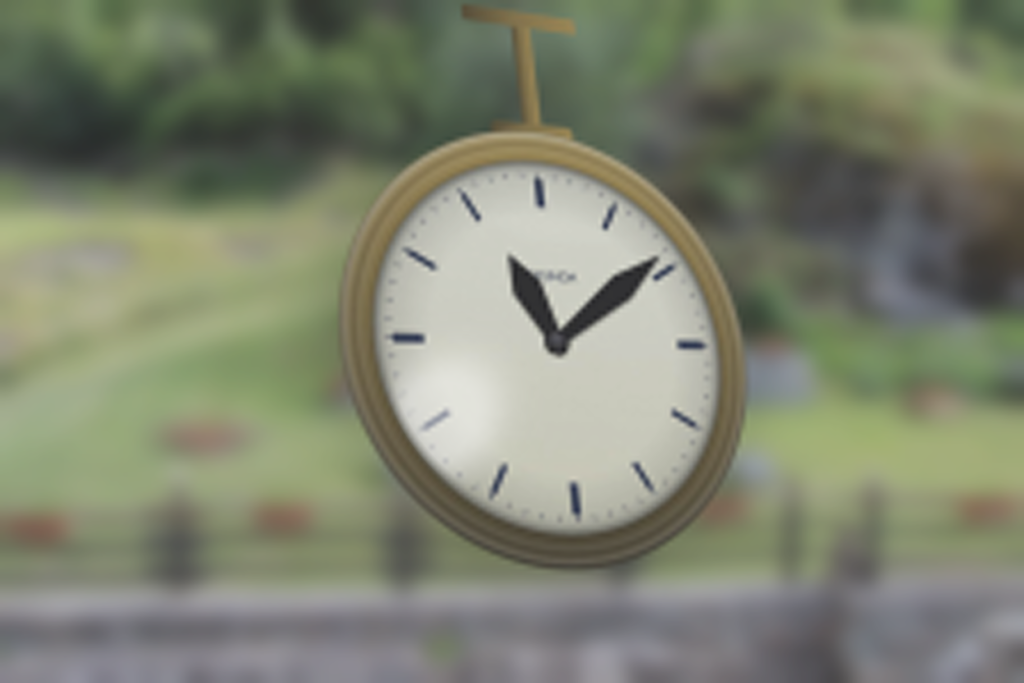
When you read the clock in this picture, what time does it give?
11:09
